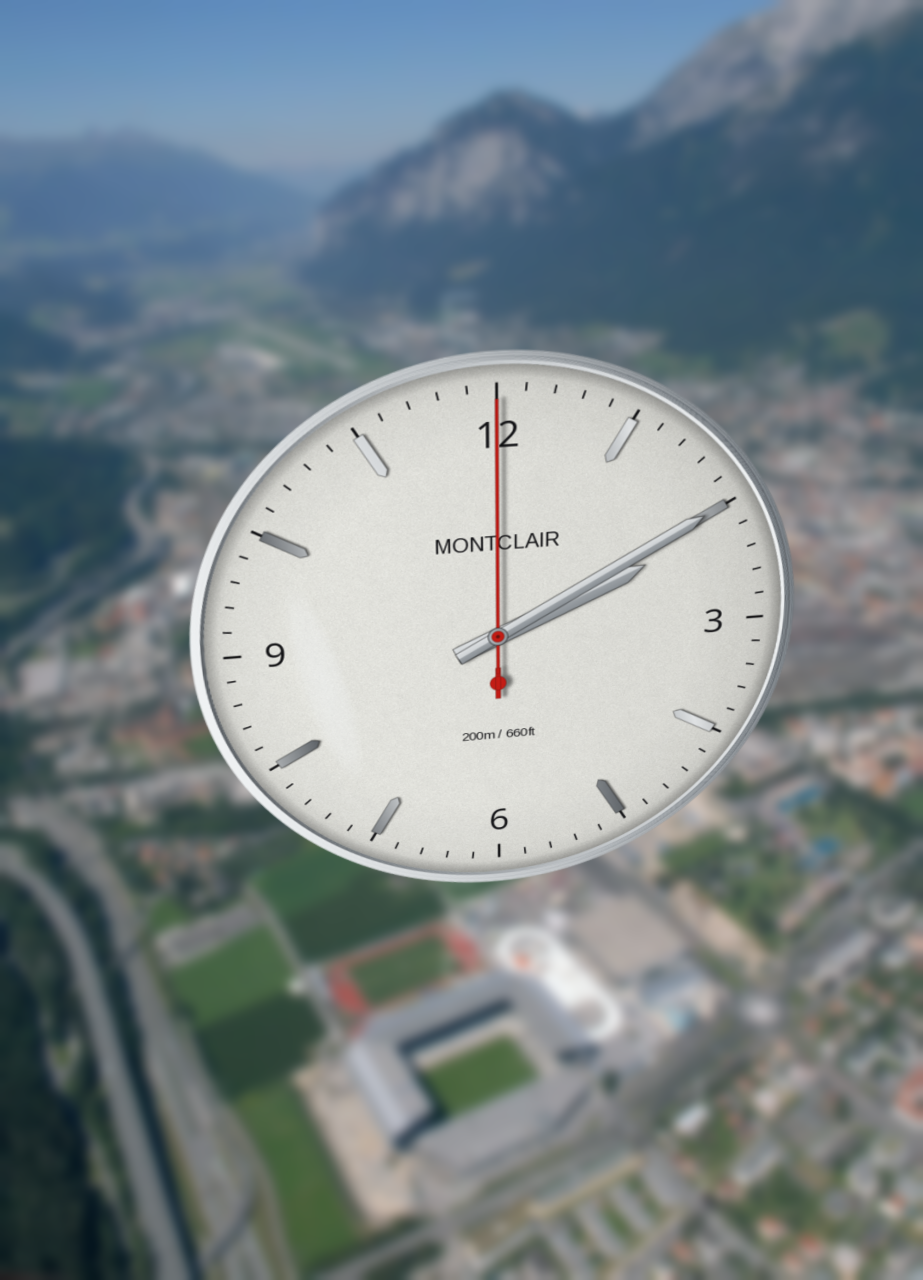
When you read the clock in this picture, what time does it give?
2:10:00
